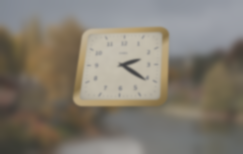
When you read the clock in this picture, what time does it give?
2:21
